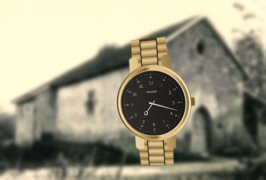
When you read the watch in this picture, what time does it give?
7:18
